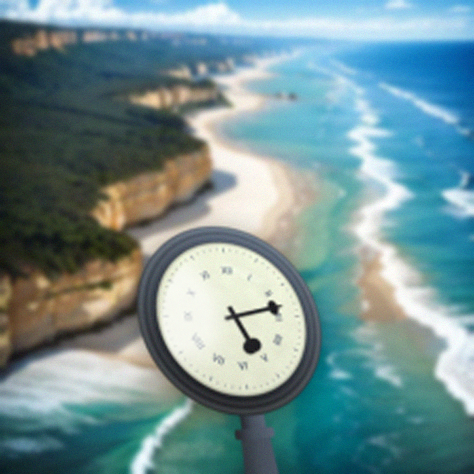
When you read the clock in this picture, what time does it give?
5:13
